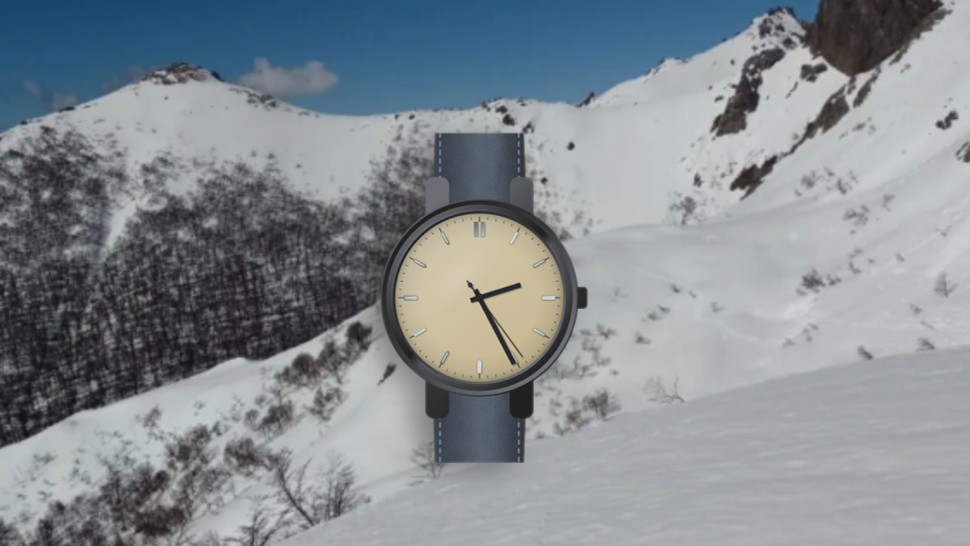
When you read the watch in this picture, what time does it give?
2:25:24
